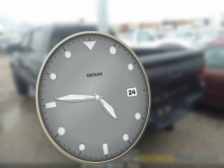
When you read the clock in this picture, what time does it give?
4:46
